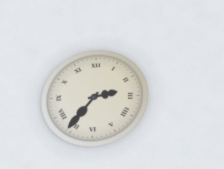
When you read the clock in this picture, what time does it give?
2:36
